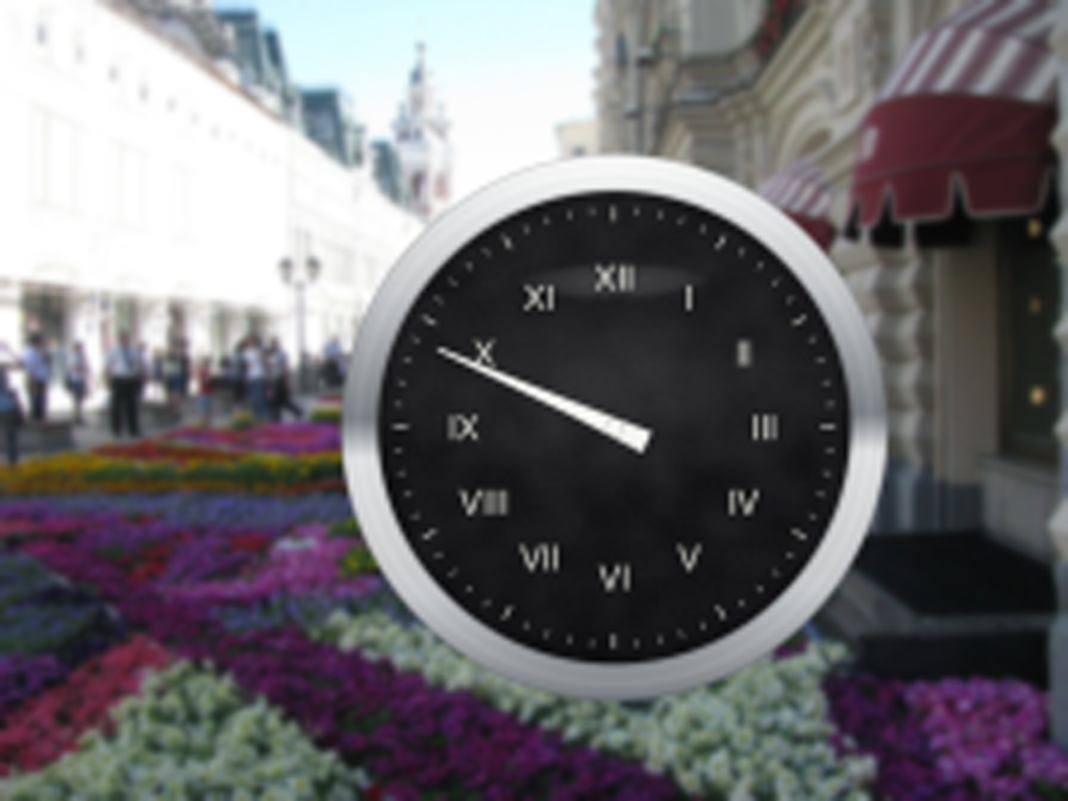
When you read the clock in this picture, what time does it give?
9:49
